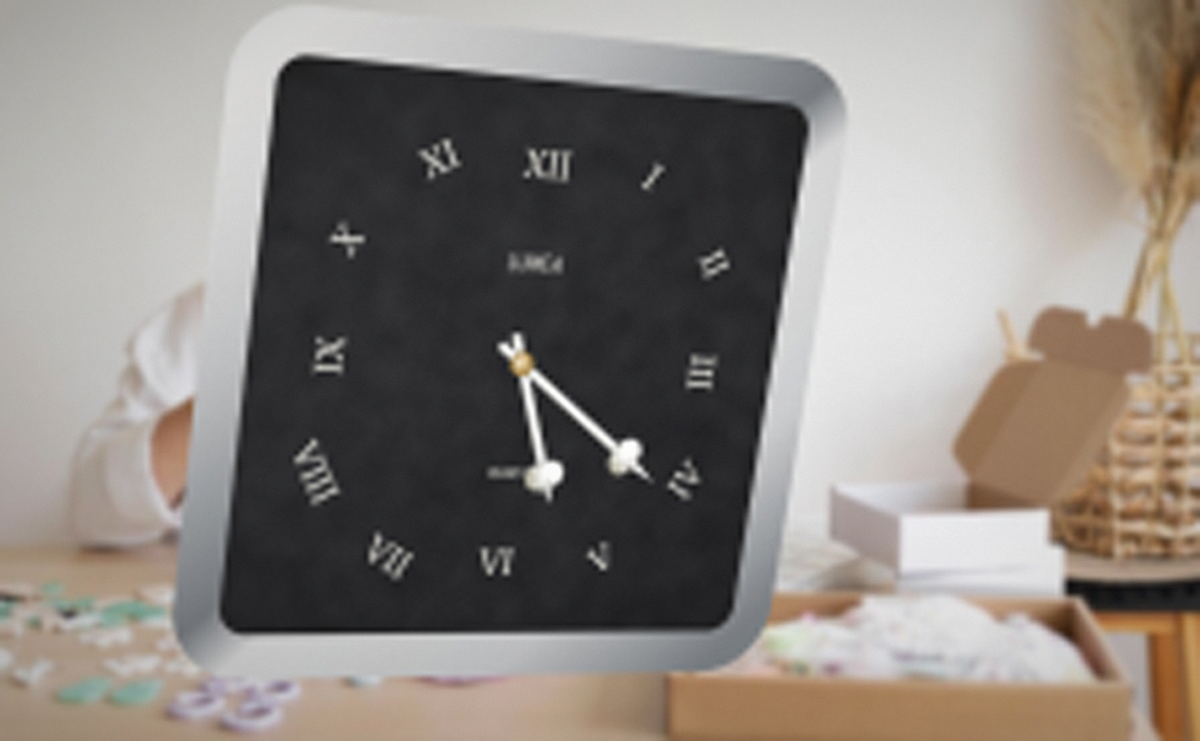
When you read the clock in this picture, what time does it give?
5:21
